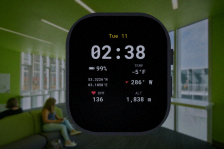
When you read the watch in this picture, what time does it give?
2:38
